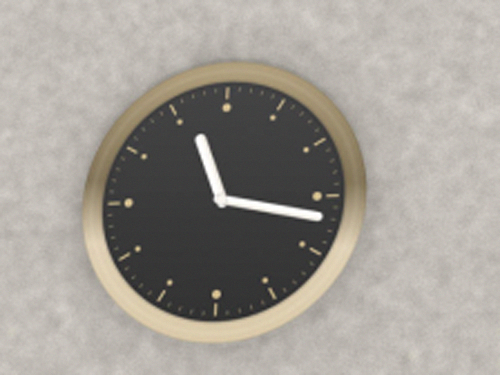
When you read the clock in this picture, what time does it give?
11:17
